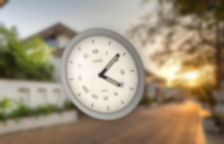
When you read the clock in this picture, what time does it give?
4:09
